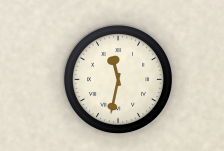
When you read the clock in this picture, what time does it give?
11:32
